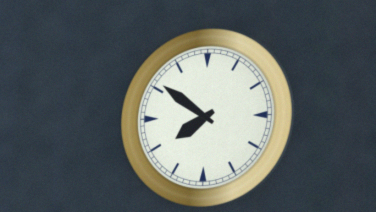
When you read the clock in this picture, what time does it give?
7:51
